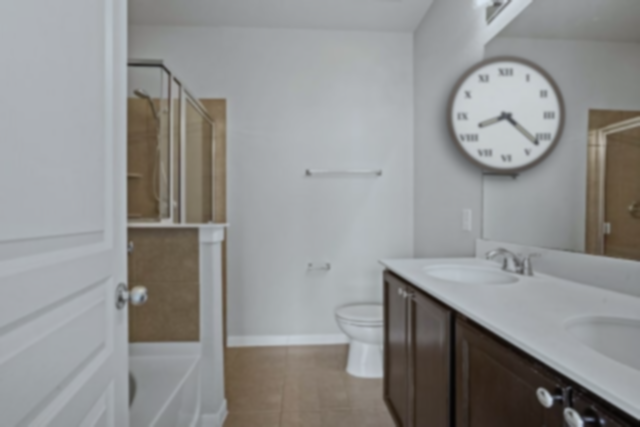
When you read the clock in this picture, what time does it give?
8:22
